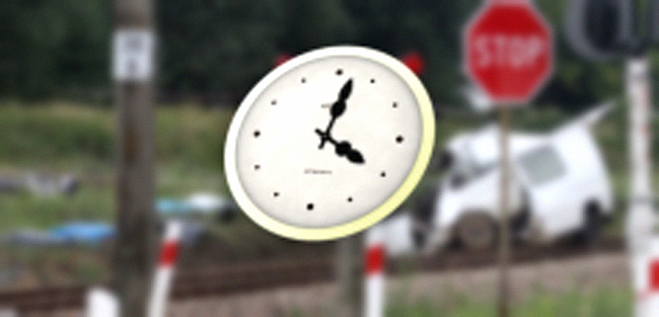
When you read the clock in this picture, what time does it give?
4:02
